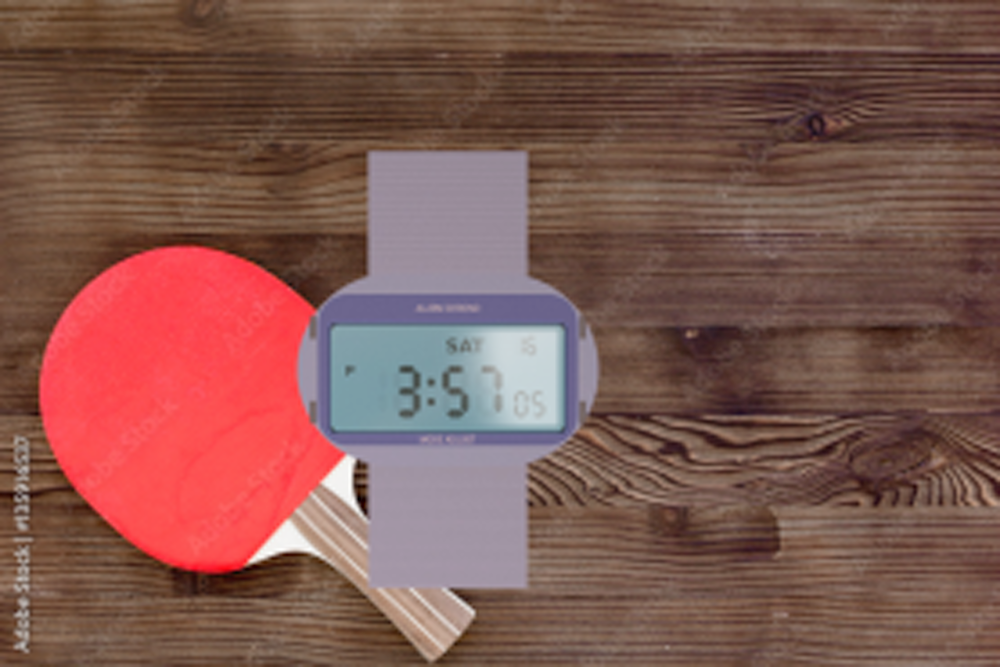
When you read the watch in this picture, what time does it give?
3:57:05
